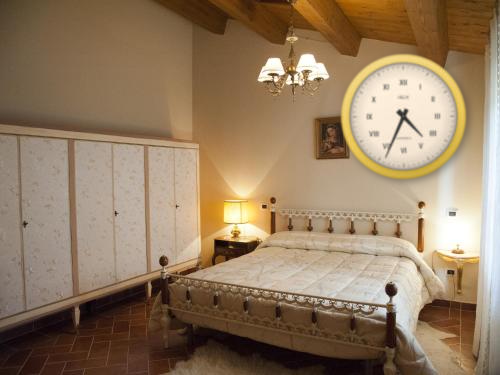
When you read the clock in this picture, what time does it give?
4:34
